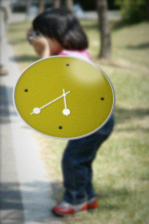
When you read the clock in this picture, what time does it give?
5:38
